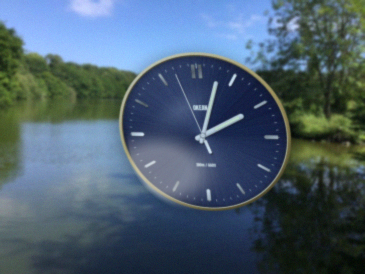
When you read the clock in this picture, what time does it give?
2:02:57
